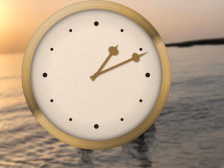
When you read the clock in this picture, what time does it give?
1:11
